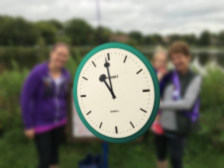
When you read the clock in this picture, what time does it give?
10:59
